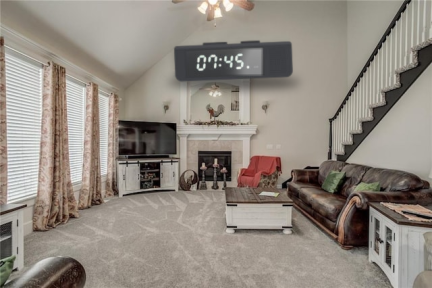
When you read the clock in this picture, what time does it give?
7:45
